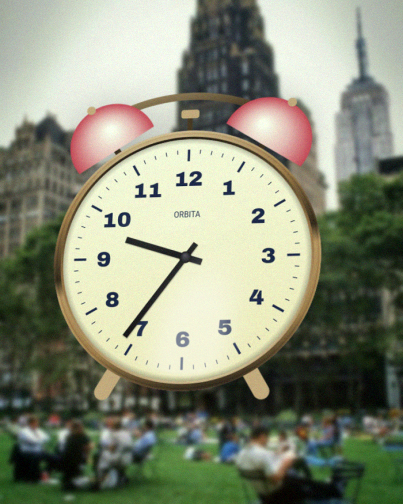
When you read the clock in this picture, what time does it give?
9:36
